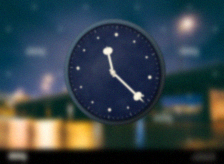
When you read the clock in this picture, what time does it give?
11:21
